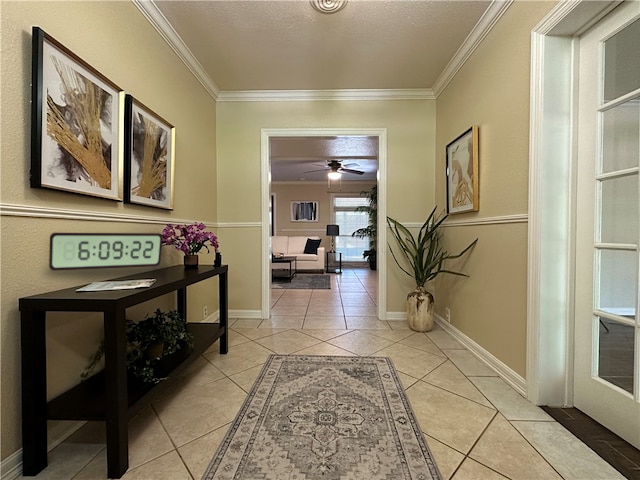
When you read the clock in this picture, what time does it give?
6:09:22
